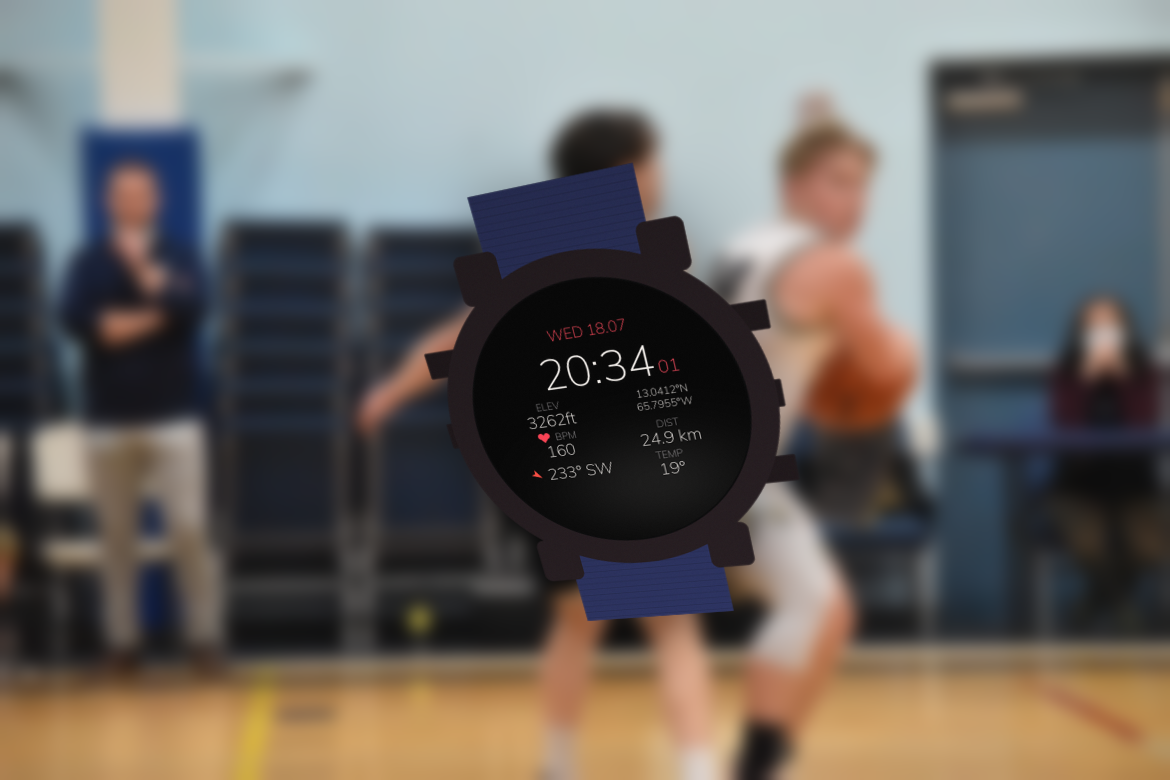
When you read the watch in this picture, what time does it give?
20:34:01
